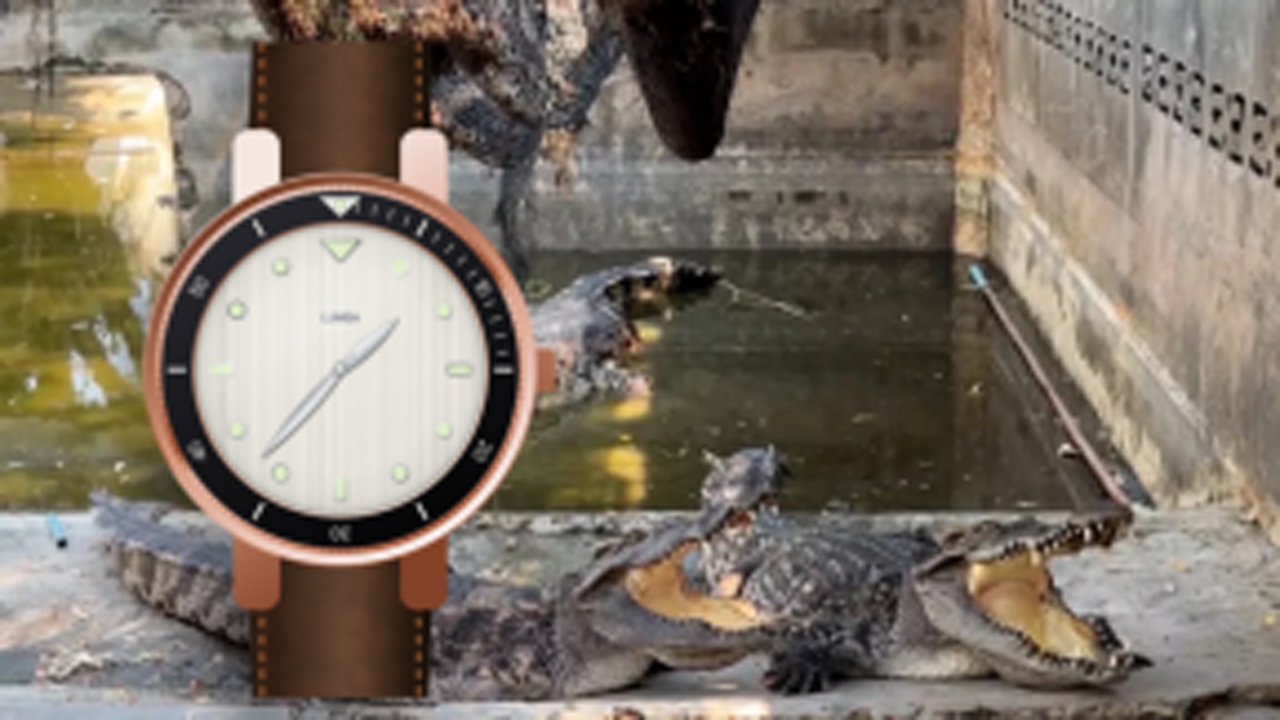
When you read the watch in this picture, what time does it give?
1:37
